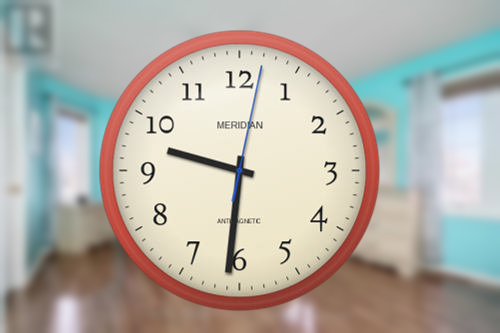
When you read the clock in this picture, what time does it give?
9:31:02
